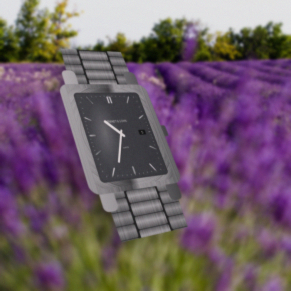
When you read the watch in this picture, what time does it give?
10:34
